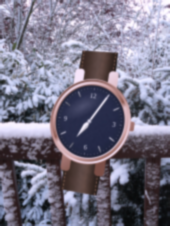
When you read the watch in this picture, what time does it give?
7:05
